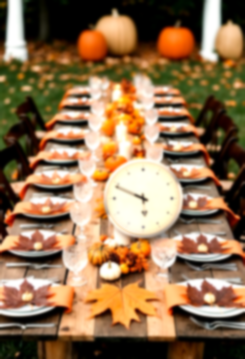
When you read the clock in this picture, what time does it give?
5:49
